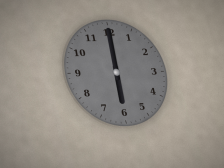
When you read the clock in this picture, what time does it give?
6:00
